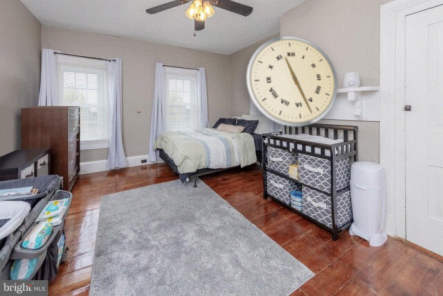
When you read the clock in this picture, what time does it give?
11:27
